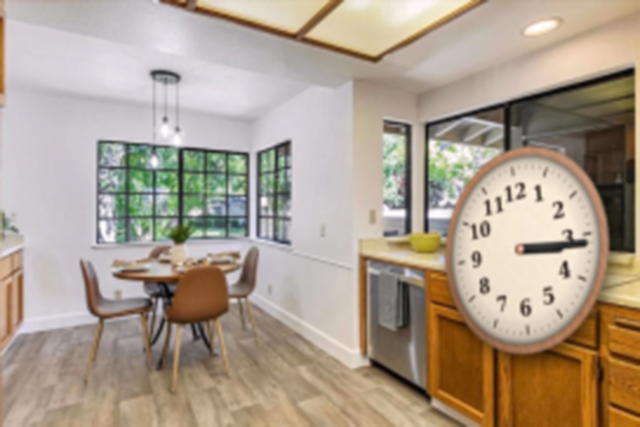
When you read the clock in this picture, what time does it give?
3:16
